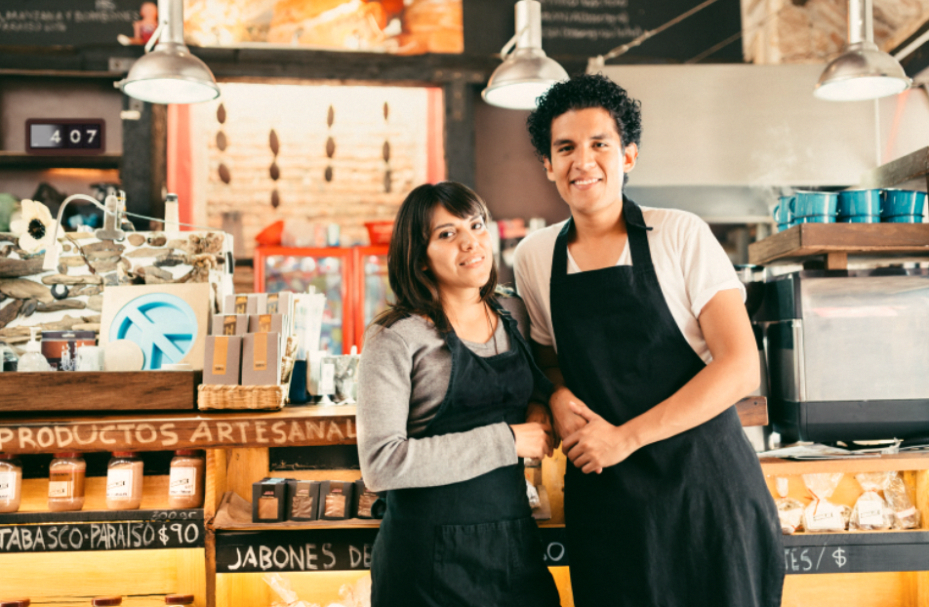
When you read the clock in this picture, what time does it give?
4:07
